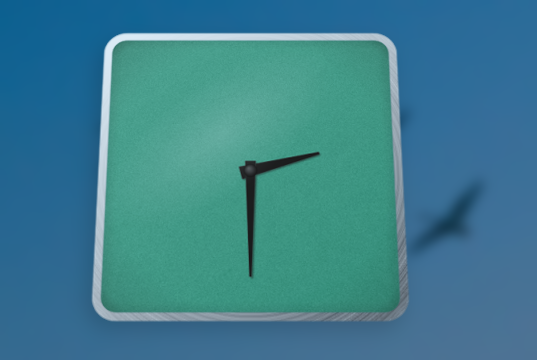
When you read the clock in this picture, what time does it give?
2:30
